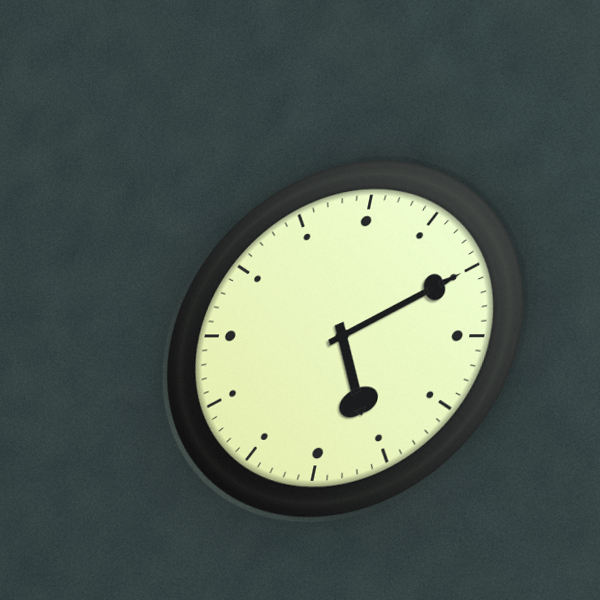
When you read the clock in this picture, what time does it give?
5:10
